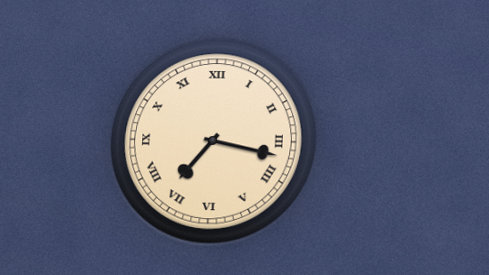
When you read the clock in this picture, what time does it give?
7:17
